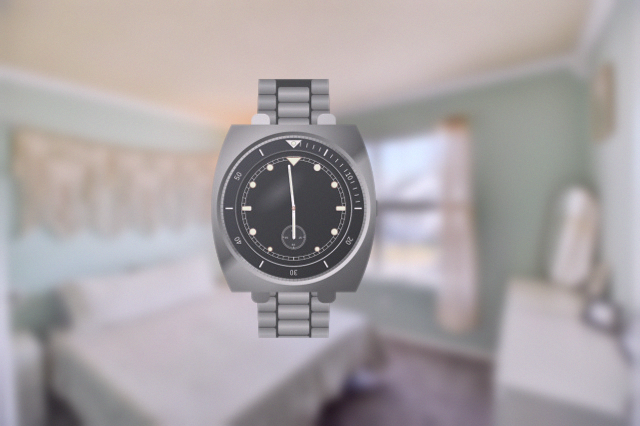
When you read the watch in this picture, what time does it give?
5:59
